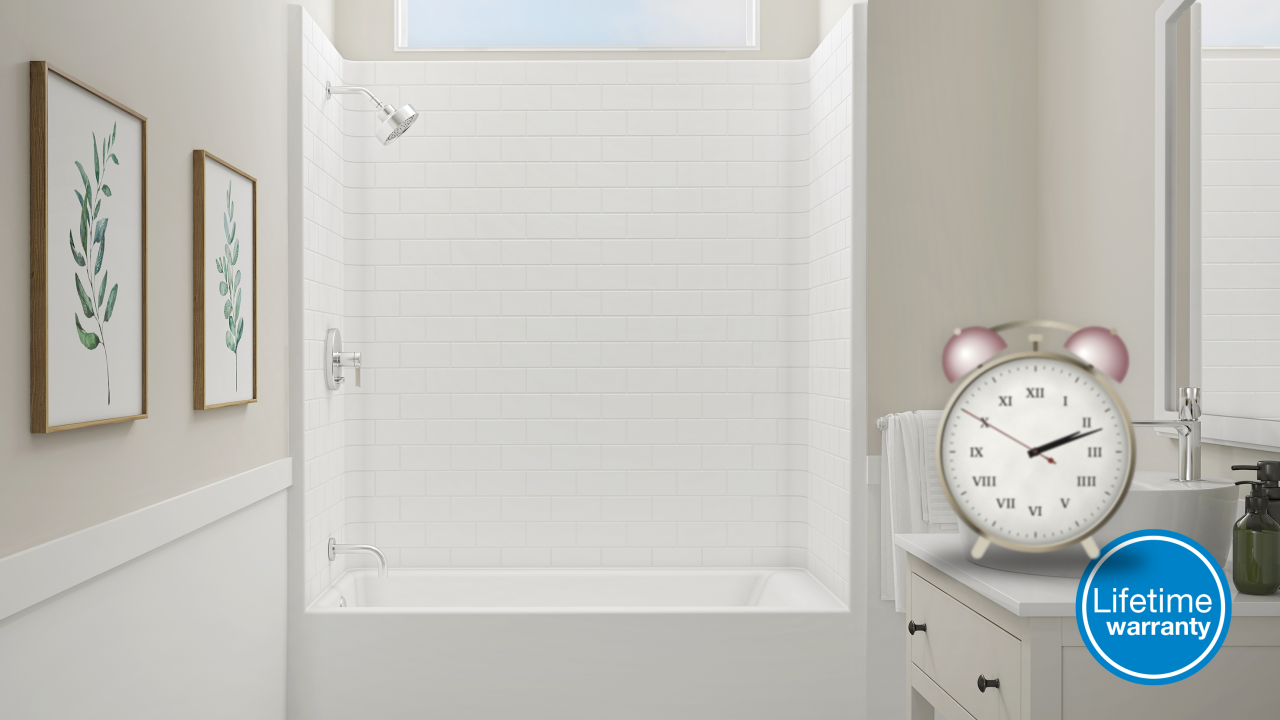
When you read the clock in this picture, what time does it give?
2:11:50
